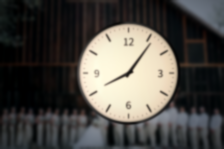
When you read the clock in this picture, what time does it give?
8:06
